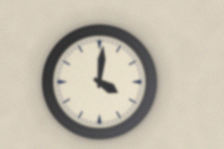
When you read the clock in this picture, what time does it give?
4:01
